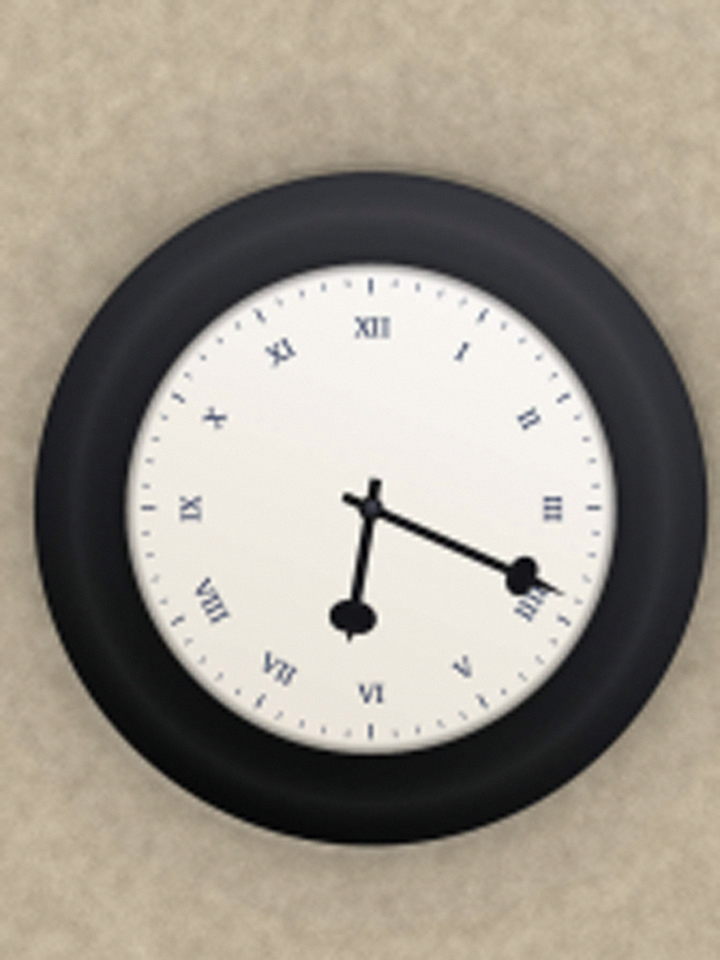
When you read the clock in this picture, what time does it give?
6:19
